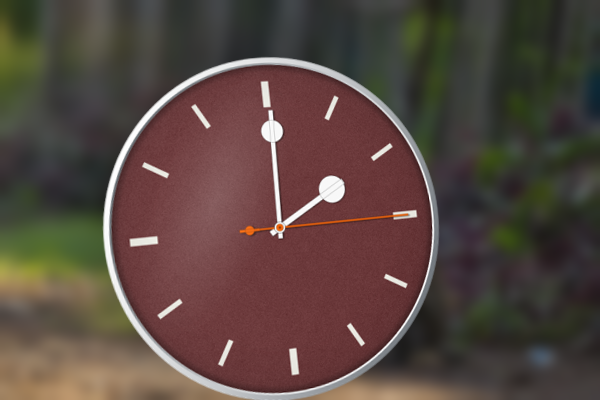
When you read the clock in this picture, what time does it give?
2:00:15
